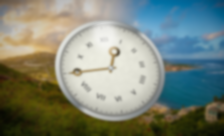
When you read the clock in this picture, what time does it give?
12:45
